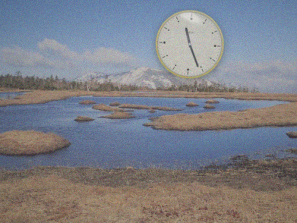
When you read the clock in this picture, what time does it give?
11:26
